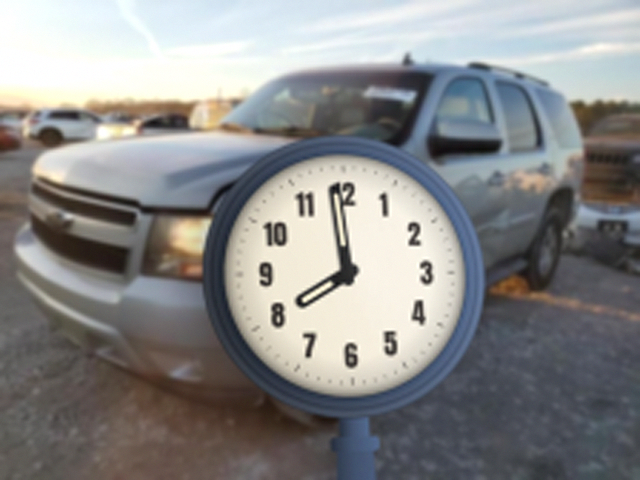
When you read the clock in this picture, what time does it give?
7:59
